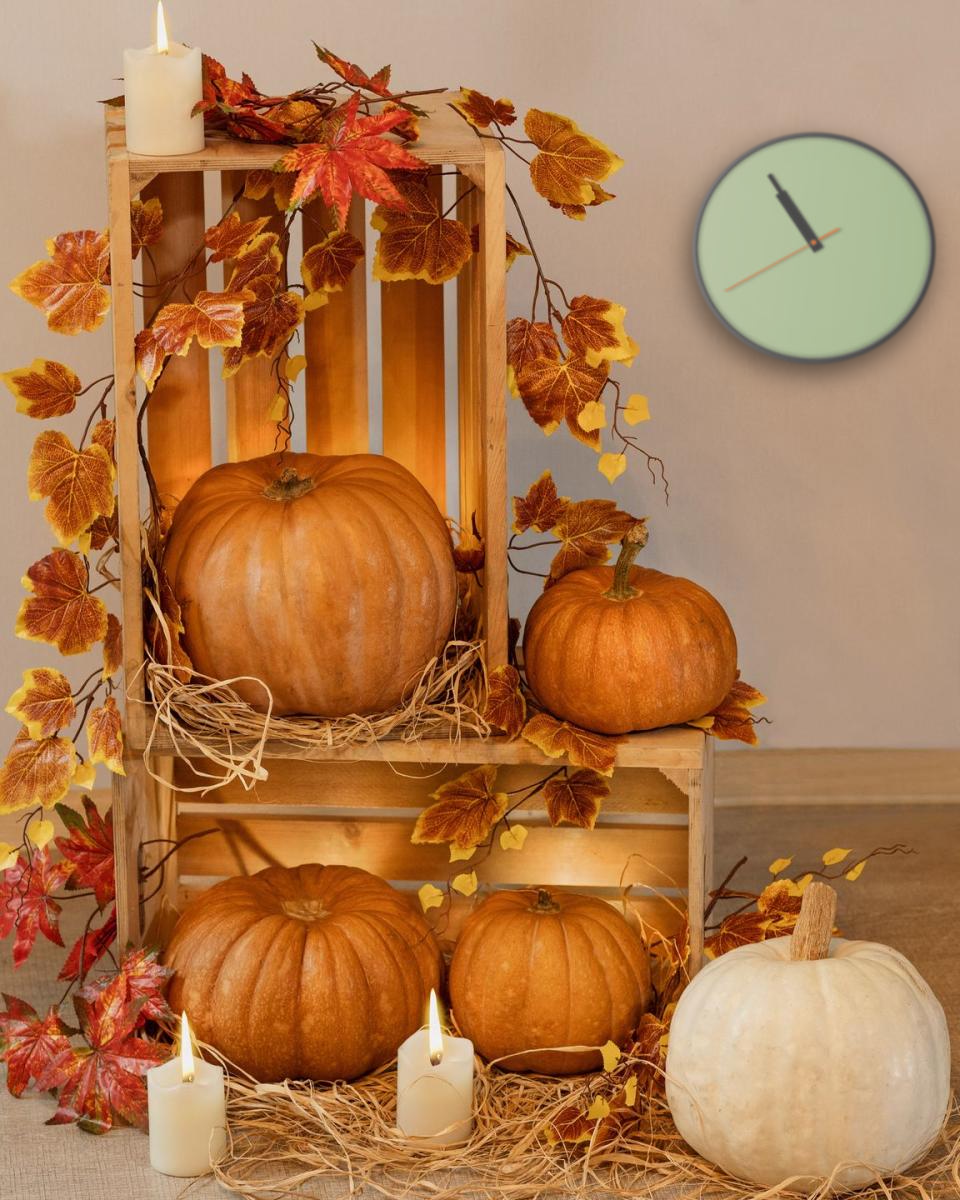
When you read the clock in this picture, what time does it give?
10:54:40
